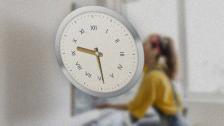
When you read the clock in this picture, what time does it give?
9:29
